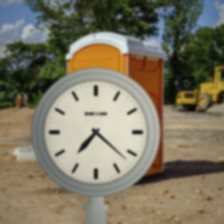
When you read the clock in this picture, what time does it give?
7:22
